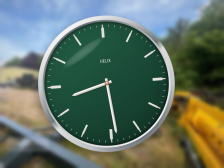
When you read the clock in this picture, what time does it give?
8:29
